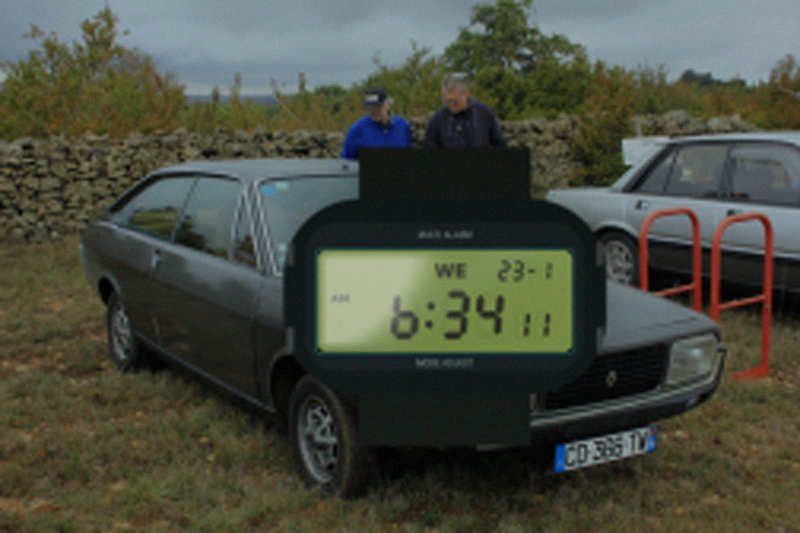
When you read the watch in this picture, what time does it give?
6:34:11
